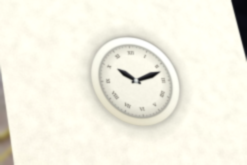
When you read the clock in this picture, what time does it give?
10:12
